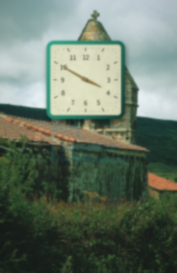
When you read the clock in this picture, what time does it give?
3:50
